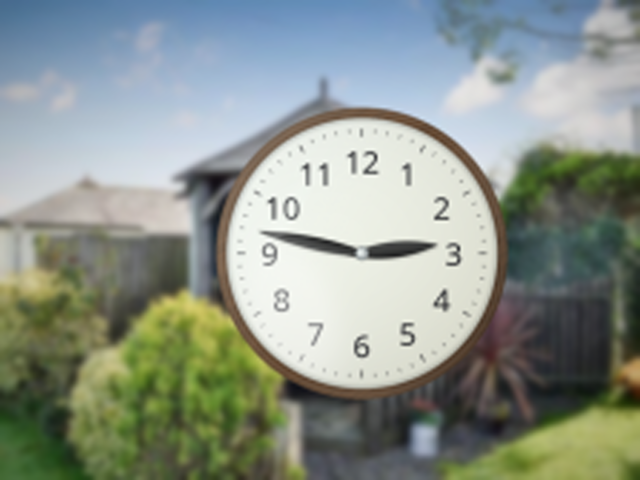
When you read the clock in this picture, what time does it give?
2:47
